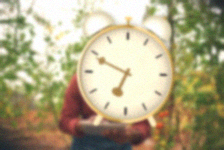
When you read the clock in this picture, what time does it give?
6:49
